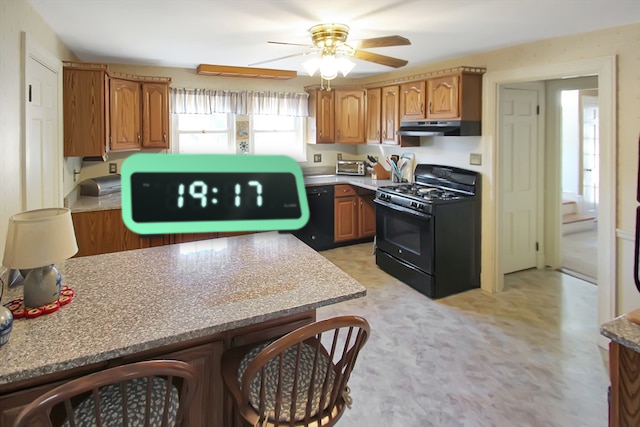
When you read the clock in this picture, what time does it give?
19:17
